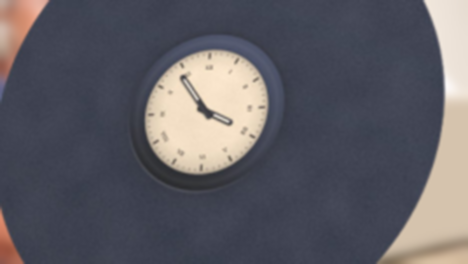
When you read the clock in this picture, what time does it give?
3:54
